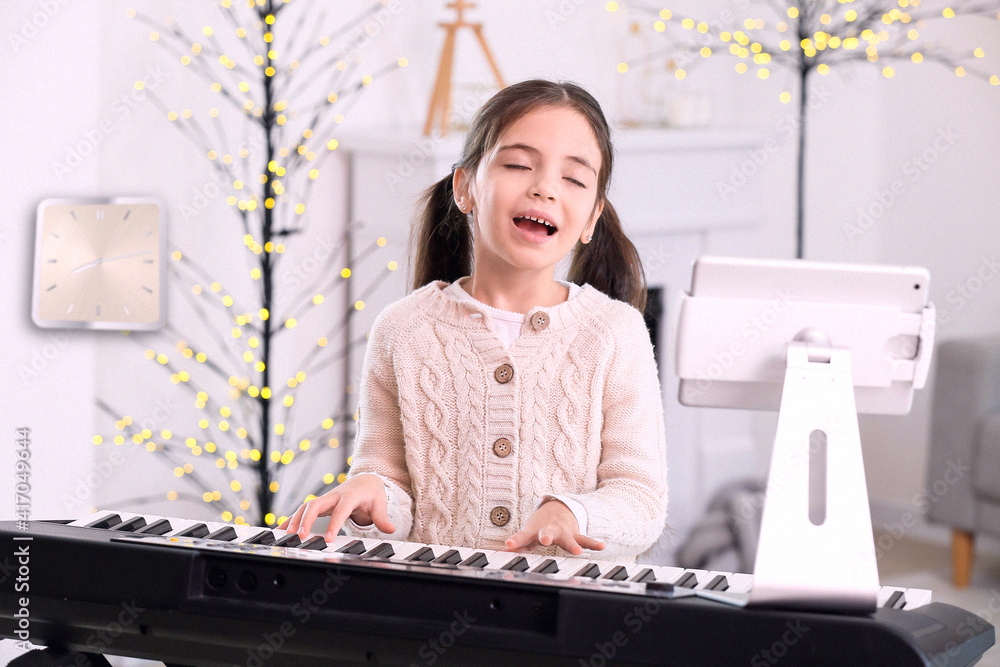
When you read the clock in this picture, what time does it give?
8:13
